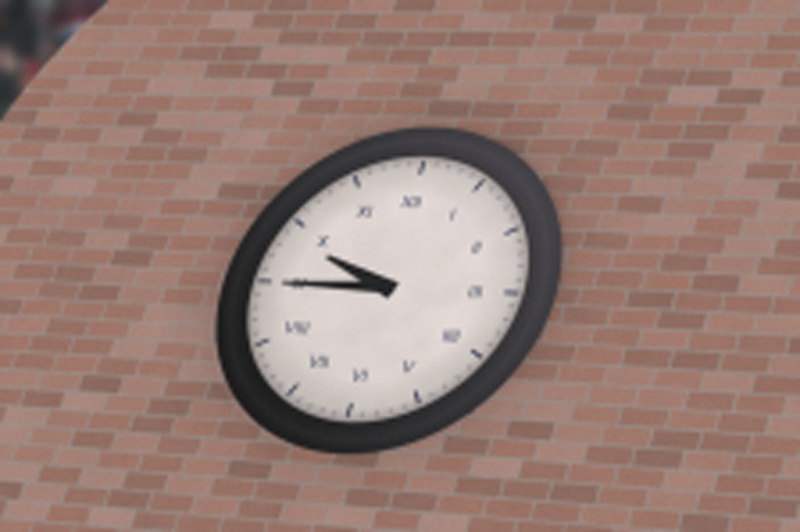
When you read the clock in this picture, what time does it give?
9:45
